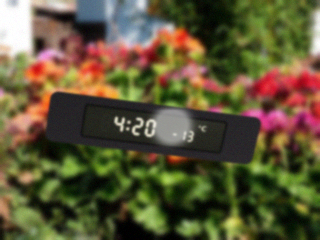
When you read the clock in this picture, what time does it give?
4:20
